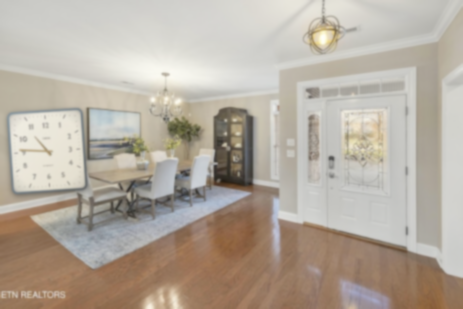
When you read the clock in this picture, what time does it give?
10:46
